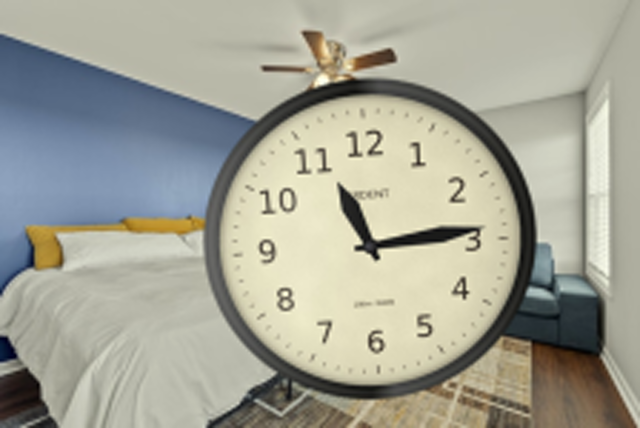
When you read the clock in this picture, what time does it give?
11:14
